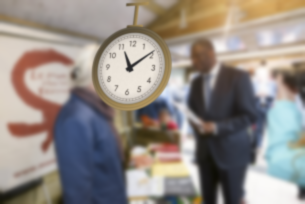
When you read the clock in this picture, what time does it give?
11:09
